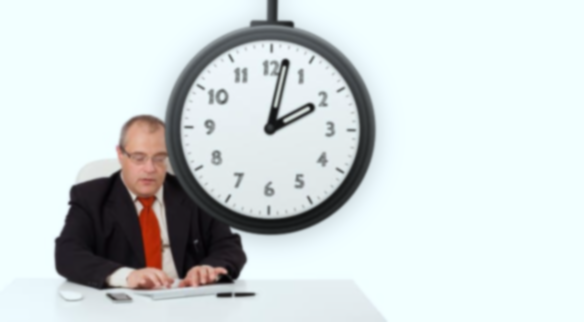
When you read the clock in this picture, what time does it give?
2:02
